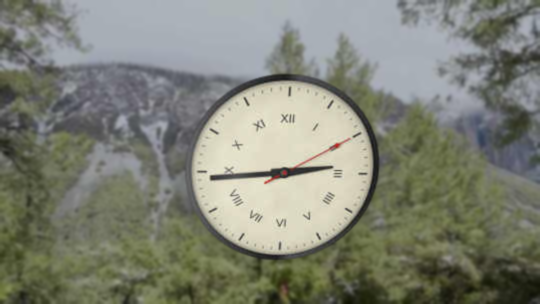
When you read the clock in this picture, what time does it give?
2:44:10
